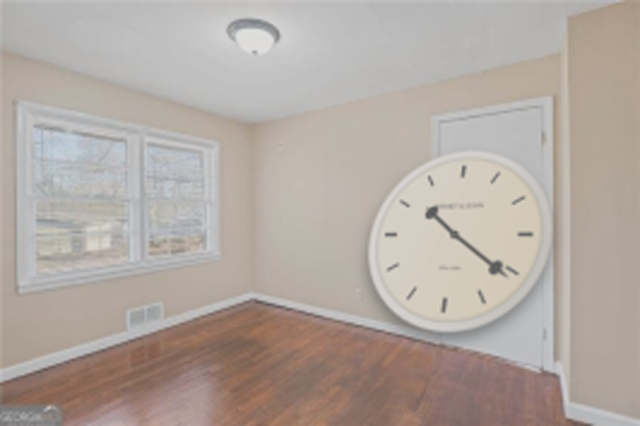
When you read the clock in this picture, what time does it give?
10:21
